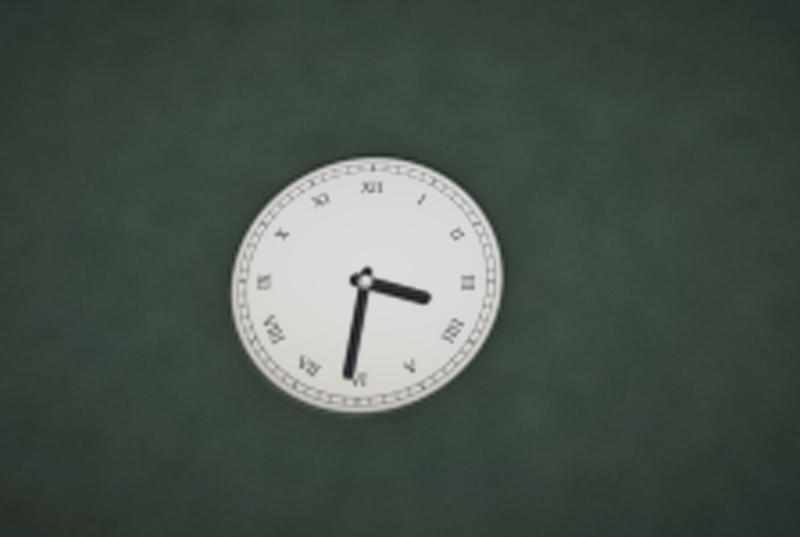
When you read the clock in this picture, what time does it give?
3:31
